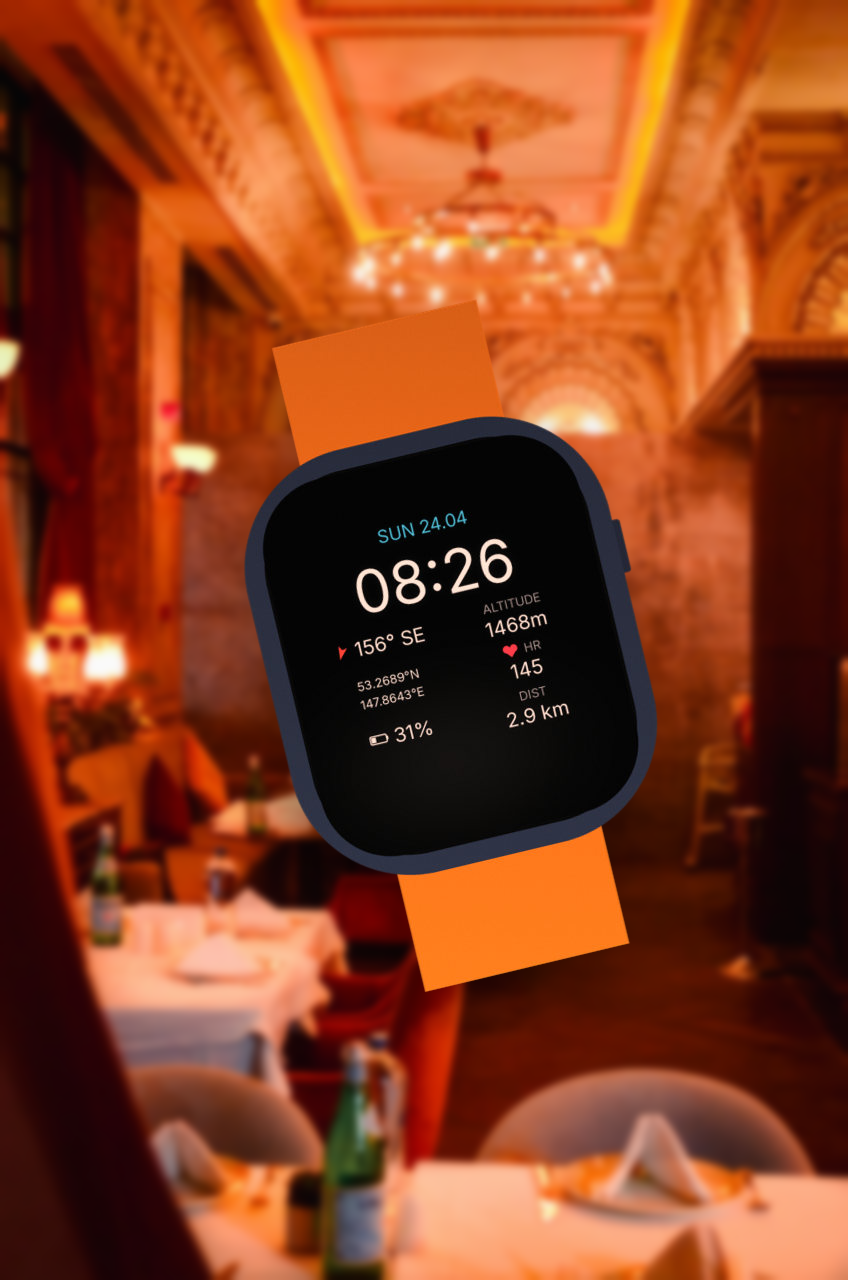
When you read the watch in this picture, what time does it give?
8:26
